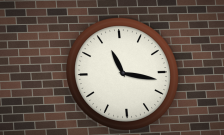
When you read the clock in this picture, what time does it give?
11:17
